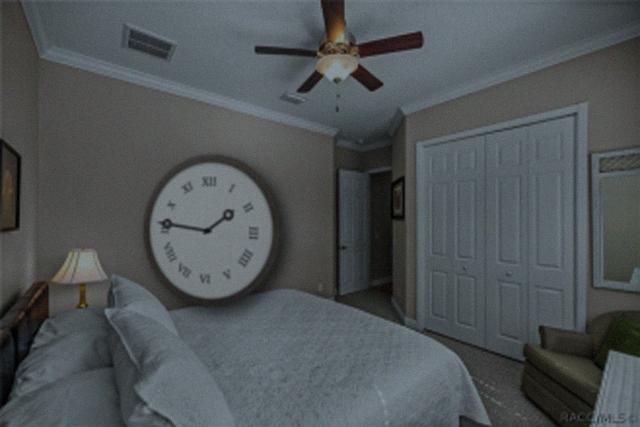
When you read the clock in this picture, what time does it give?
1:46
